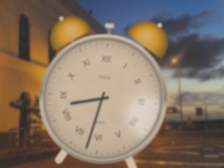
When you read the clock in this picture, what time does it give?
8:32
